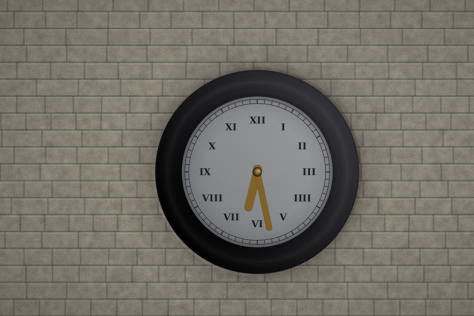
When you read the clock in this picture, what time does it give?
6:28
